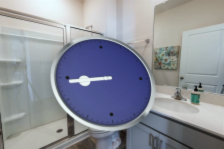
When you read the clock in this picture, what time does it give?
8:44
